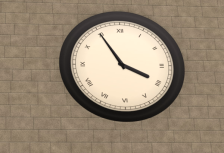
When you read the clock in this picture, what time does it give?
3:55
